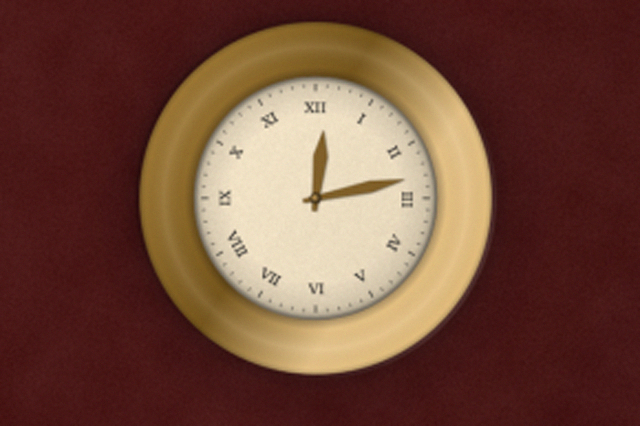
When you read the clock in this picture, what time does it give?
12:13
